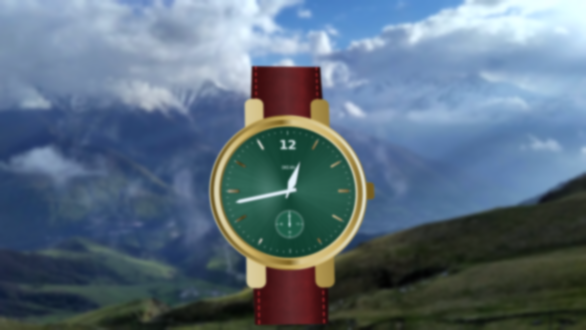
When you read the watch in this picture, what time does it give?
12:43
